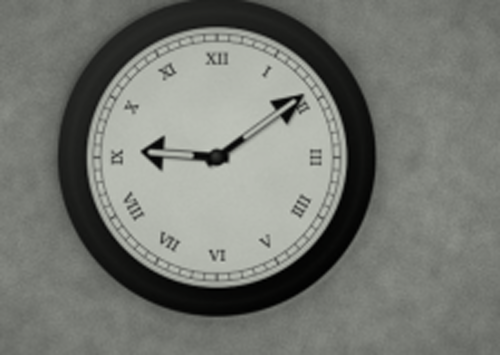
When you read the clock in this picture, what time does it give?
9:09
